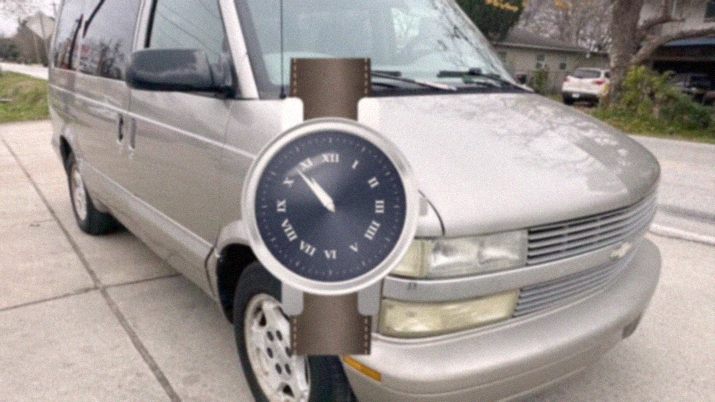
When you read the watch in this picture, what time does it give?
10:53
